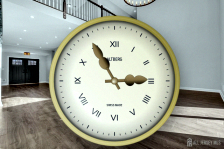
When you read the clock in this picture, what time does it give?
2:55
